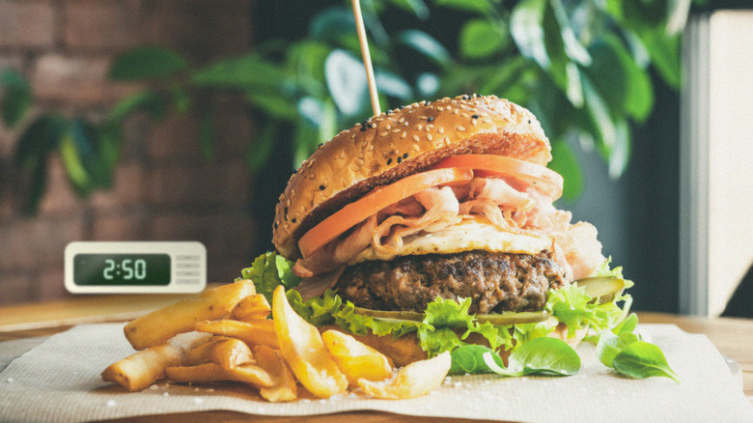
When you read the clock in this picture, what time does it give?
2:50
